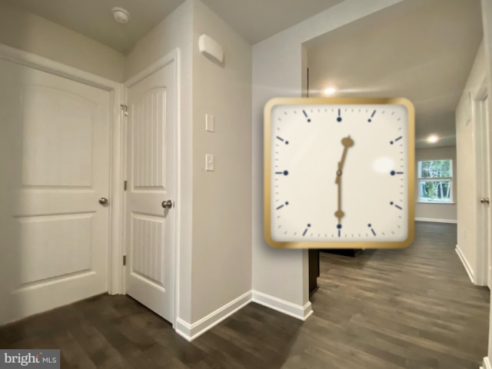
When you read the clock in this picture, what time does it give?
12:30
